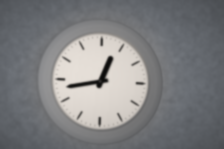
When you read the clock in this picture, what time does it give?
12:43
